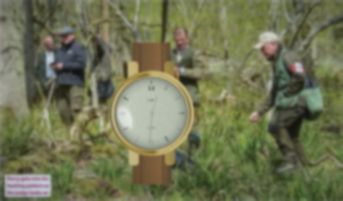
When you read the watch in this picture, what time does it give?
12:31
